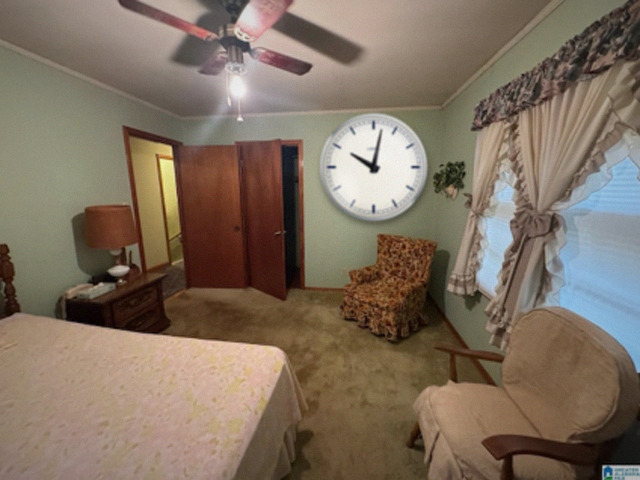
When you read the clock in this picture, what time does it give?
10:02
